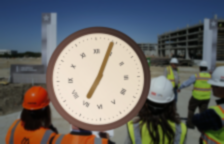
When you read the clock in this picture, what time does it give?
7:04
